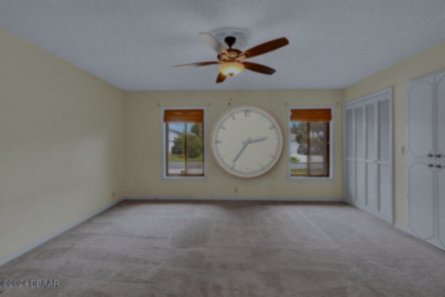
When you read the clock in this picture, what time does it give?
2:36
